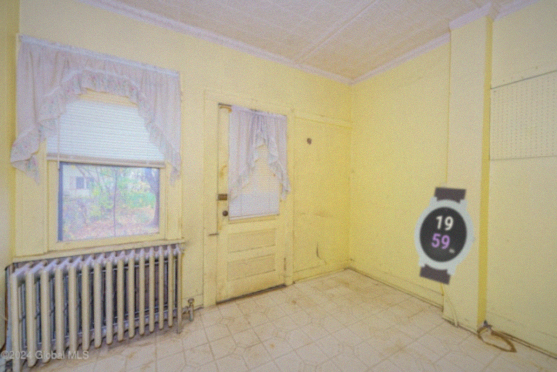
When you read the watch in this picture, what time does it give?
19:59
